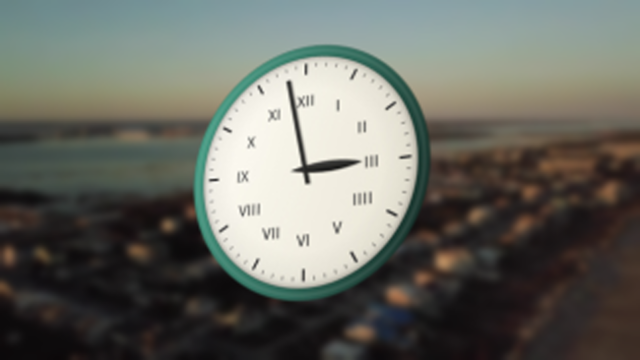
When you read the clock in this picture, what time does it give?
2:58
